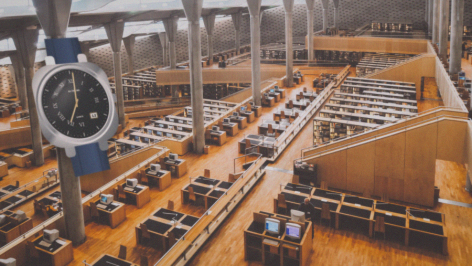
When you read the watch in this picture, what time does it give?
7:01
